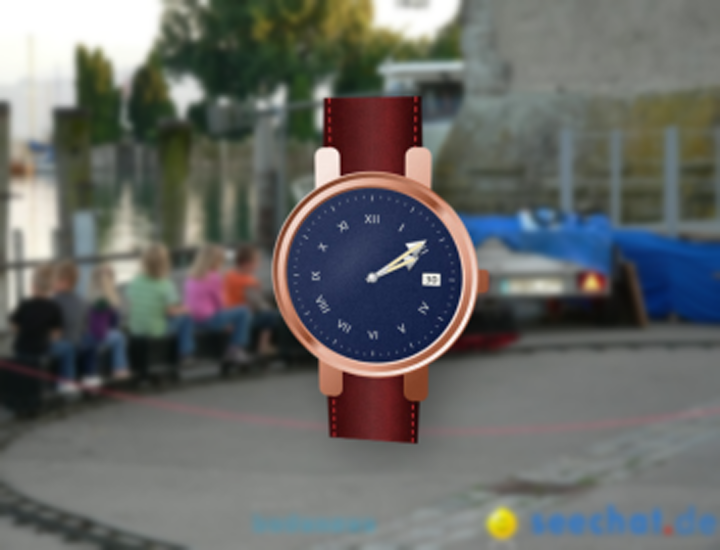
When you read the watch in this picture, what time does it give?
2:09
